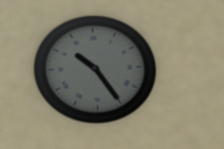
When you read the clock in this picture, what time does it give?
10:25
